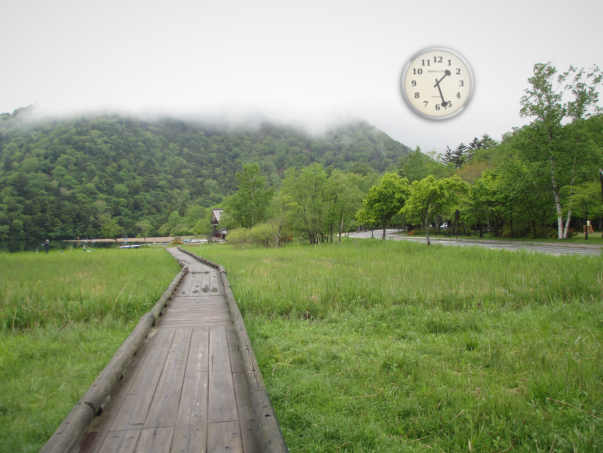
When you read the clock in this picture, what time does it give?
1:27
